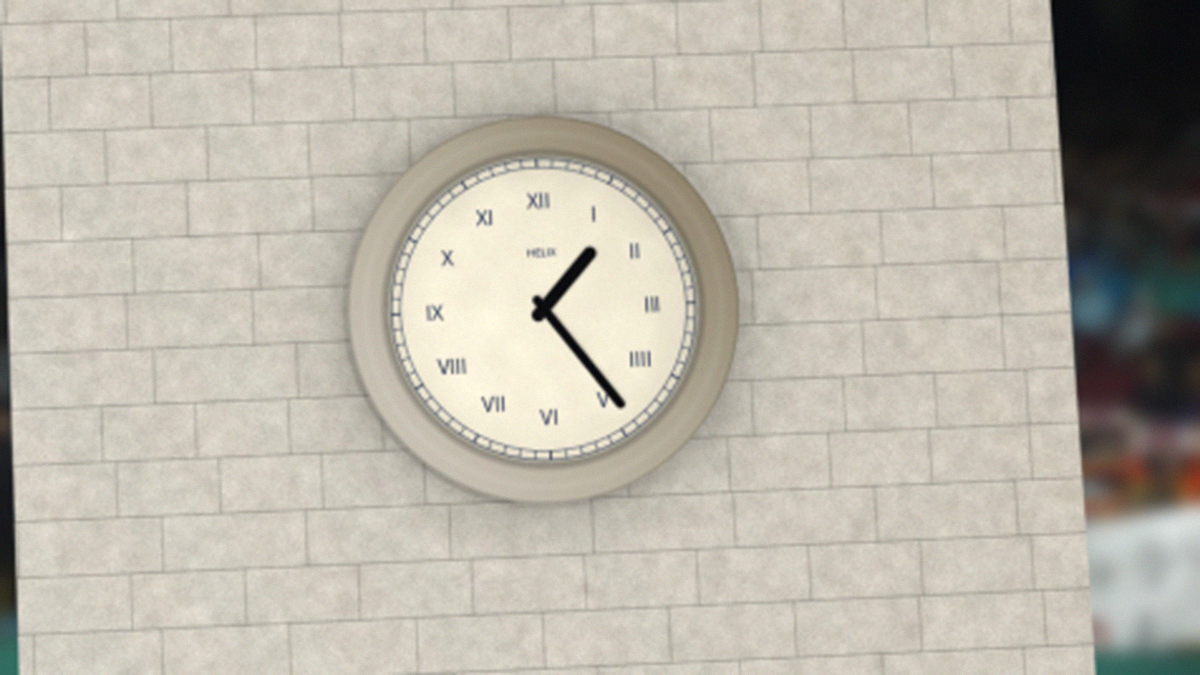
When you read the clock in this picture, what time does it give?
1:24
